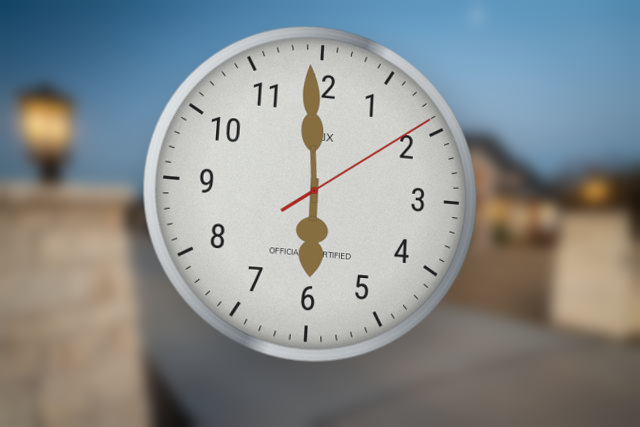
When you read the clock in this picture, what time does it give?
5:59:09
